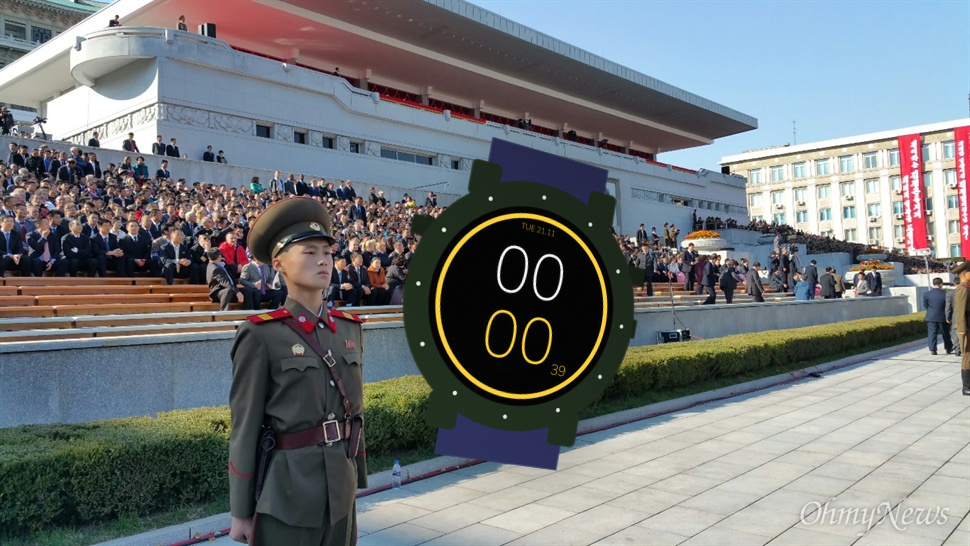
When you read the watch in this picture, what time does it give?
0:00:39
